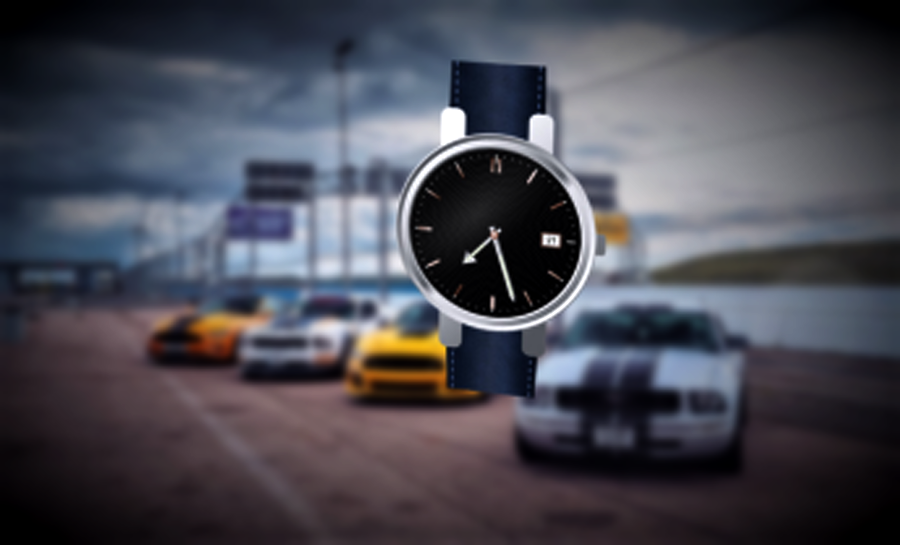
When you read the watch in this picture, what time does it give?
7:27
